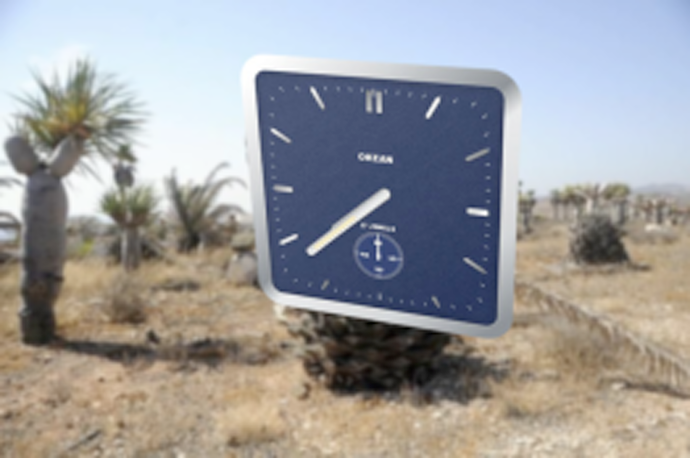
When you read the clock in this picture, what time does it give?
7:38
